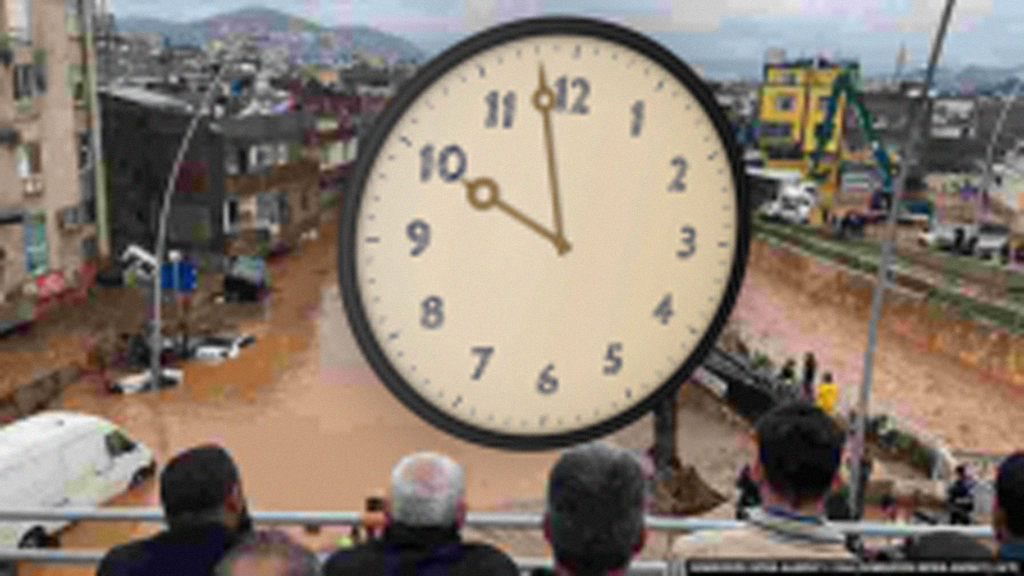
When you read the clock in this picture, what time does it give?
9:58
